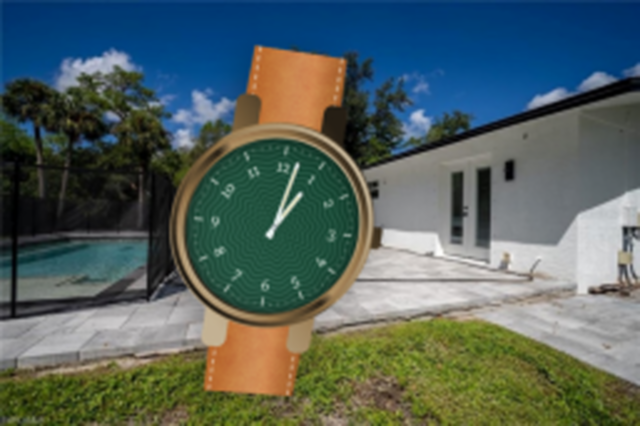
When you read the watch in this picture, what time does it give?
1:02
